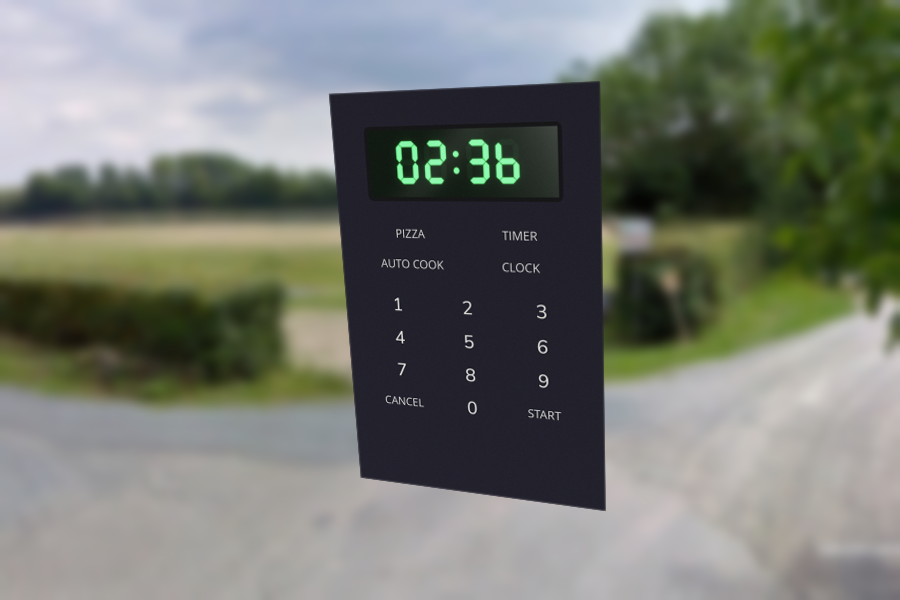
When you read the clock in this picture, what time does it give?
2:36
